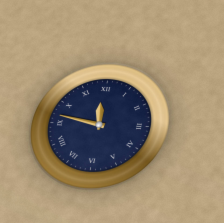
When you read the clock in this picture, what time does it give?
11:47
